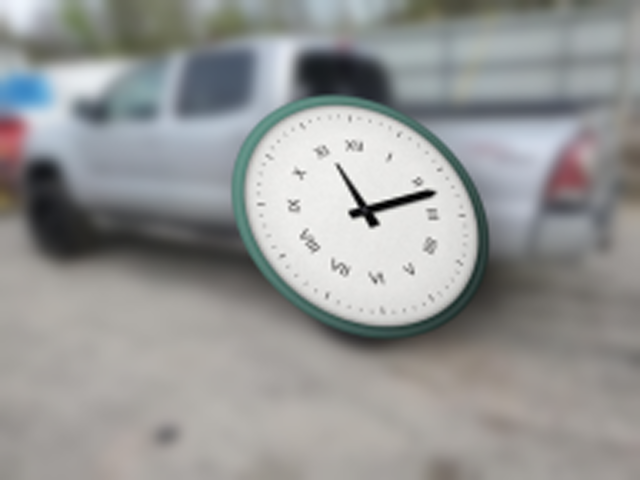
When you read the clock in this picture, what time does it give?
11:12
